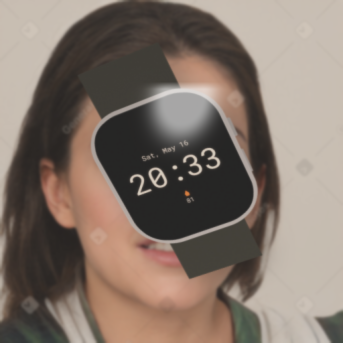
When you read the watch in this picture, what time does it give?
20:33
